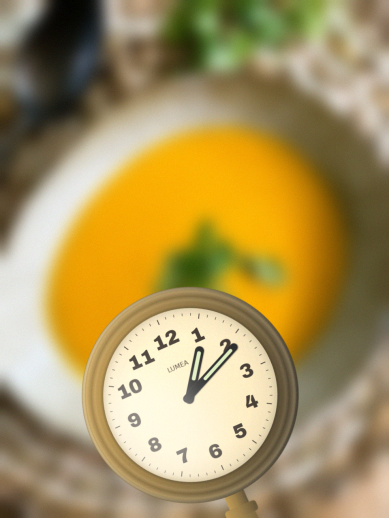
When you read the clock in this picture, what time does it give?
1:11
